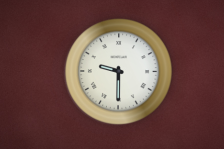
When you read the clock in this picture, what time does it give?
9:30
